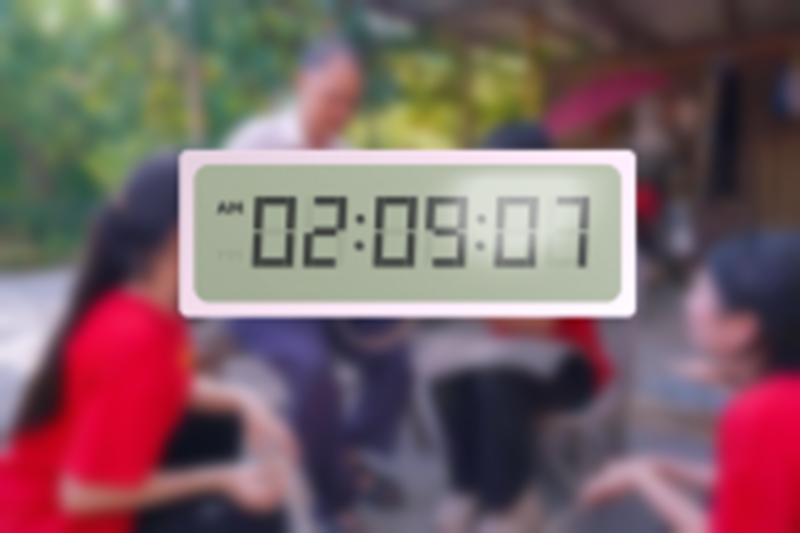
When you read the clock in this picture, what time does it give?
2:09:07
